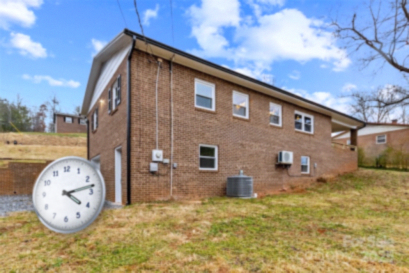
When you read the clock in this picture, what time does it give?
4:13
